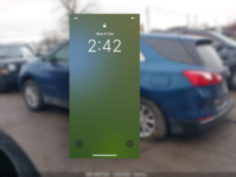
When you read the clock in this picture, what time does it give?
2:42
